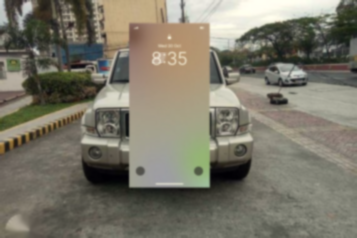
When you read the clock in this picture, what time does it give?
8:35
